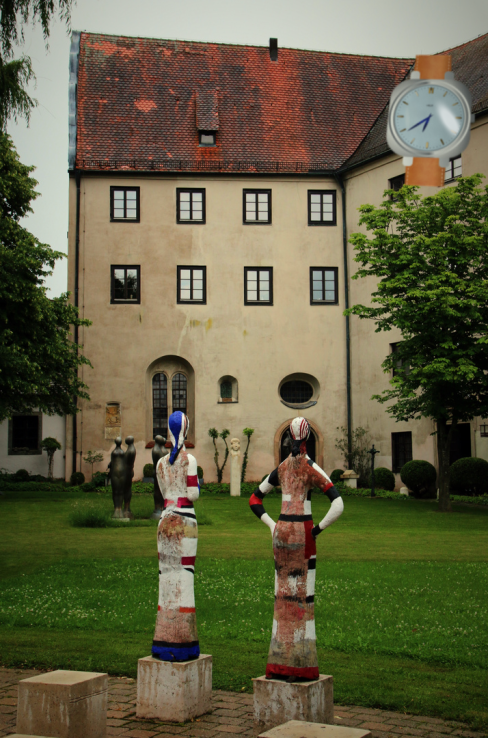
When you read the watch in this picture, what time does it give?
6:39
